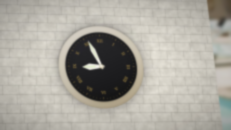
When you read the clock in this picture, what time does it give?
8:56
